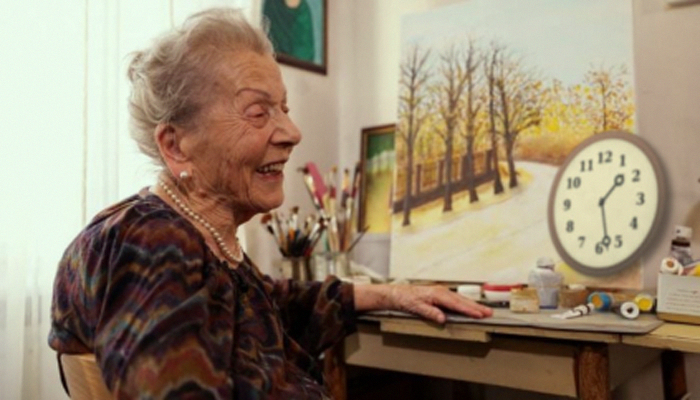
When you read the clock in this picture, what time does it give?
1:28
